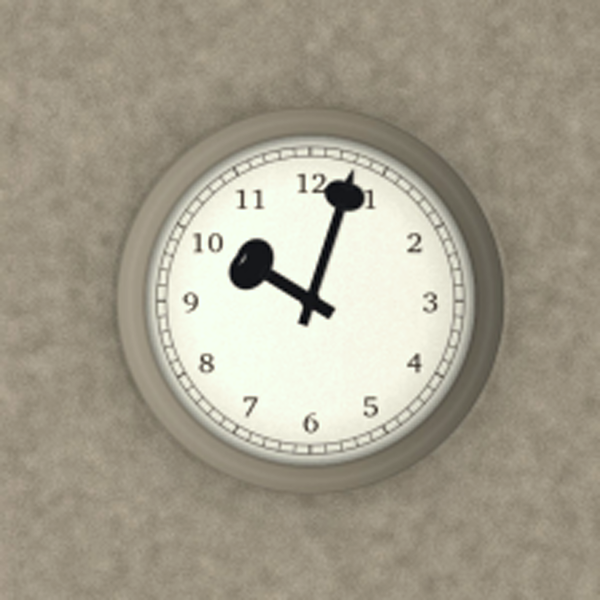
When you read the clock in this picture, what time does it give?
10:03
